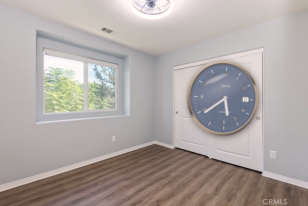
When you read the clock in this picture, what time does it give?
5:39
